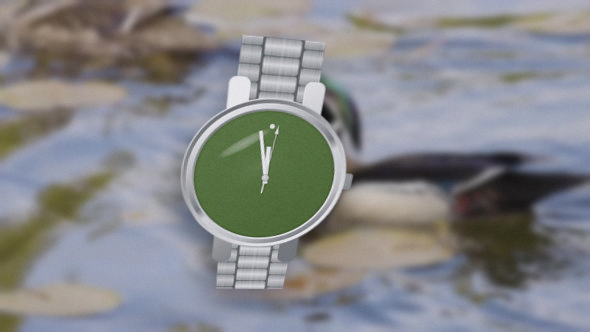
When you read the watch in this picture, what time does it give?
11:58:01
